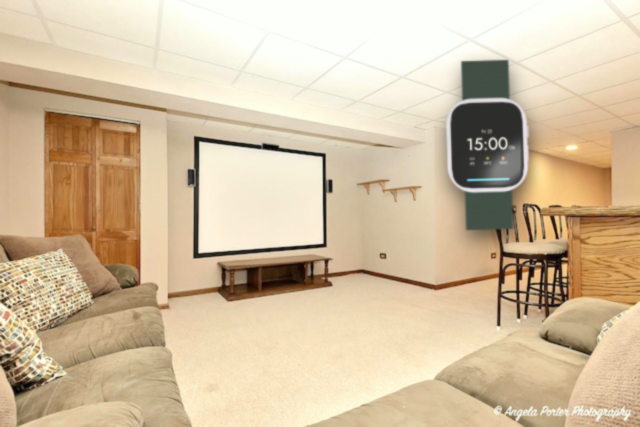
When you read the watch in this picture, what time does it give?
15:00
